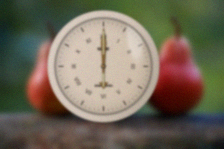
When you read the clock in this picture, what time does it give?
6:00
